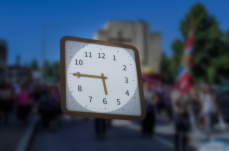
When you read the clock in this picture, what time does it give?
5:45
